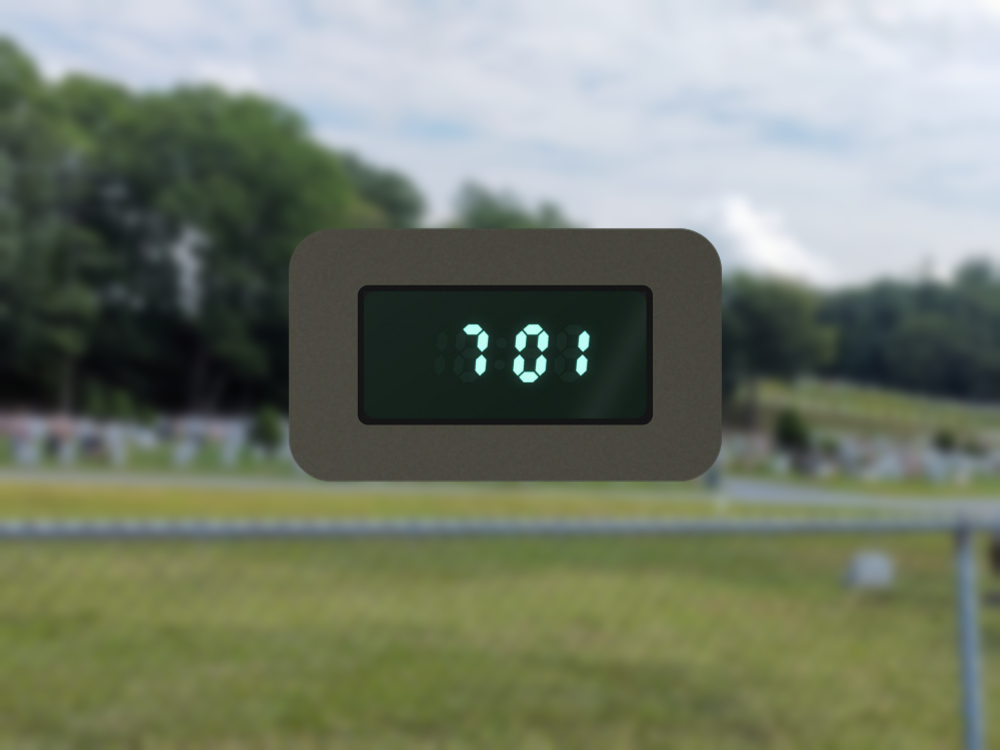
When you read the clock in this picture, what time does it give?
7:01
